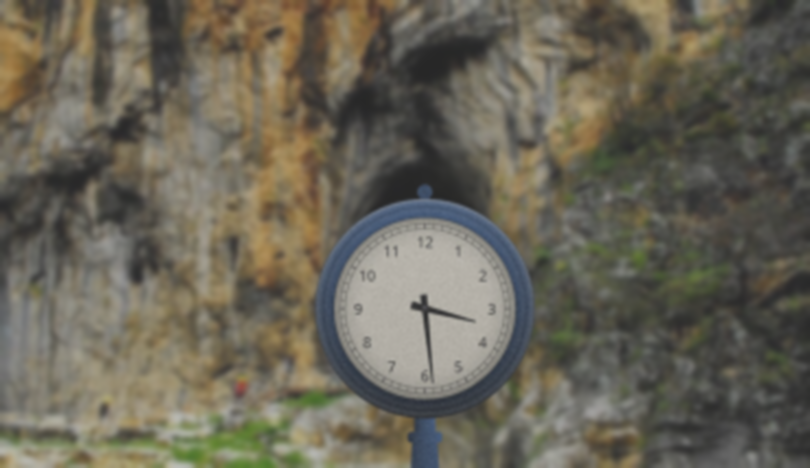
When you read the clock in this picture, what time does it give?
3:29
